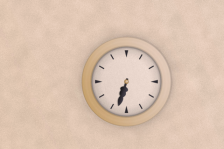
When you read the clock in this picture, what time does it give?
6:33
